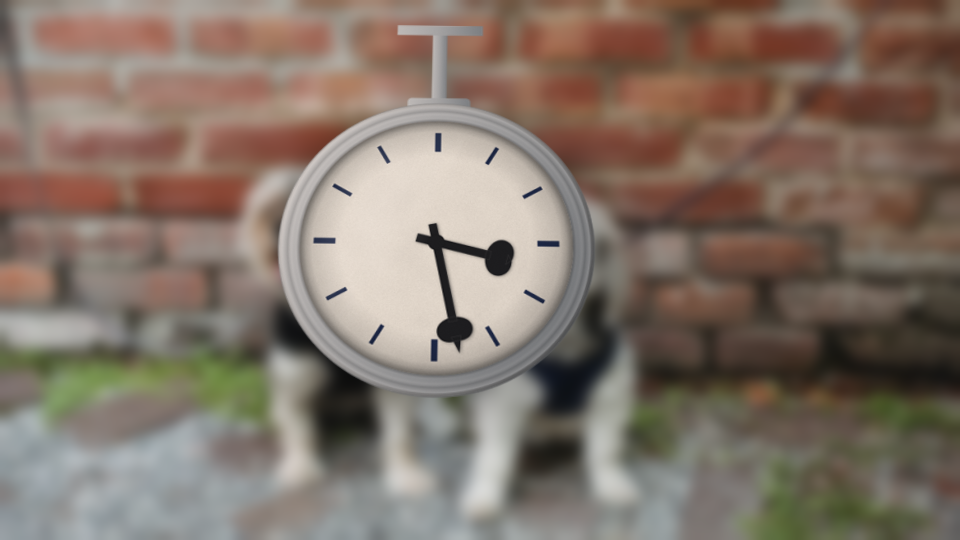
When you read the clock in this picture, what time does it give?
3:28
